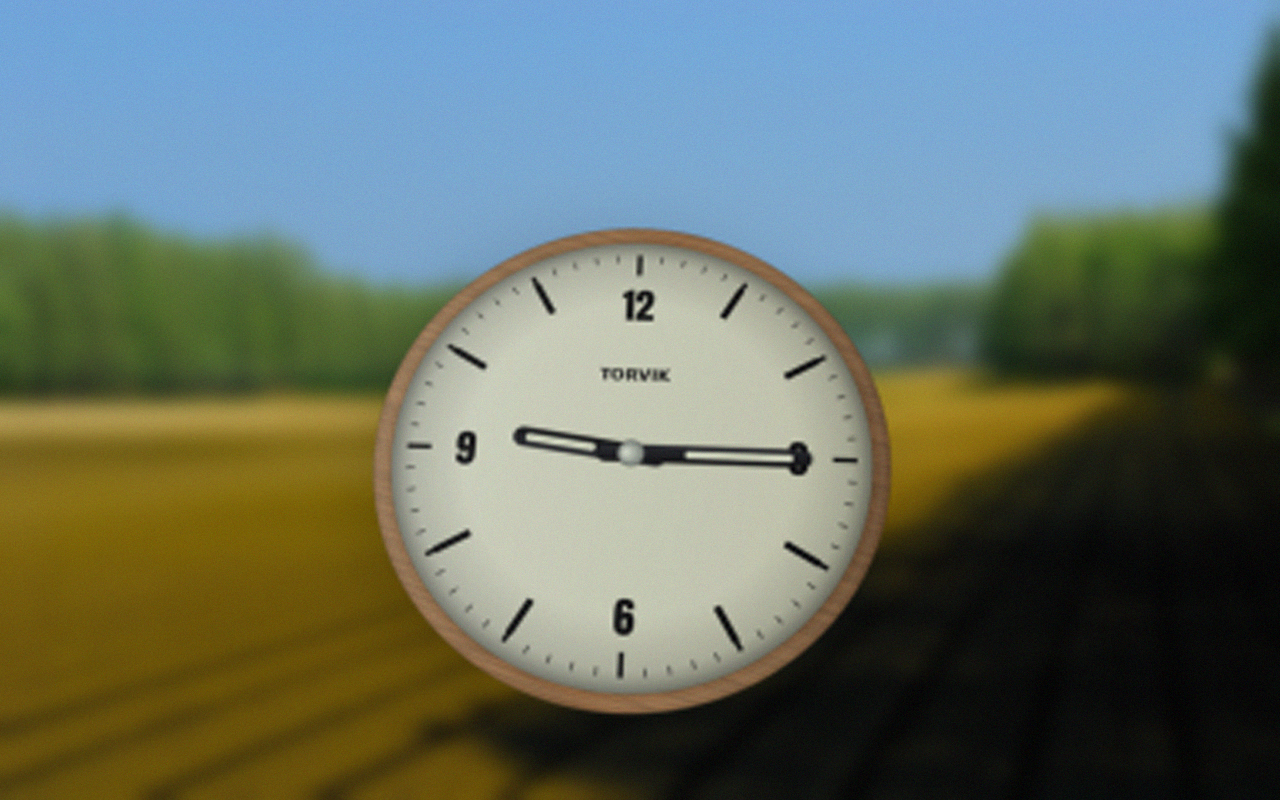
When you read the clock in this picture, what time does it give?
9:15
